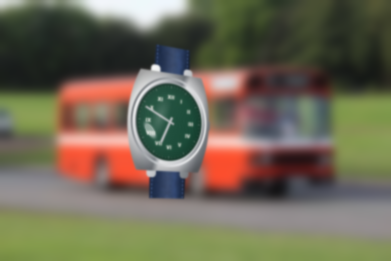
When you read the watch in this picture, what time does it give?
6:49
